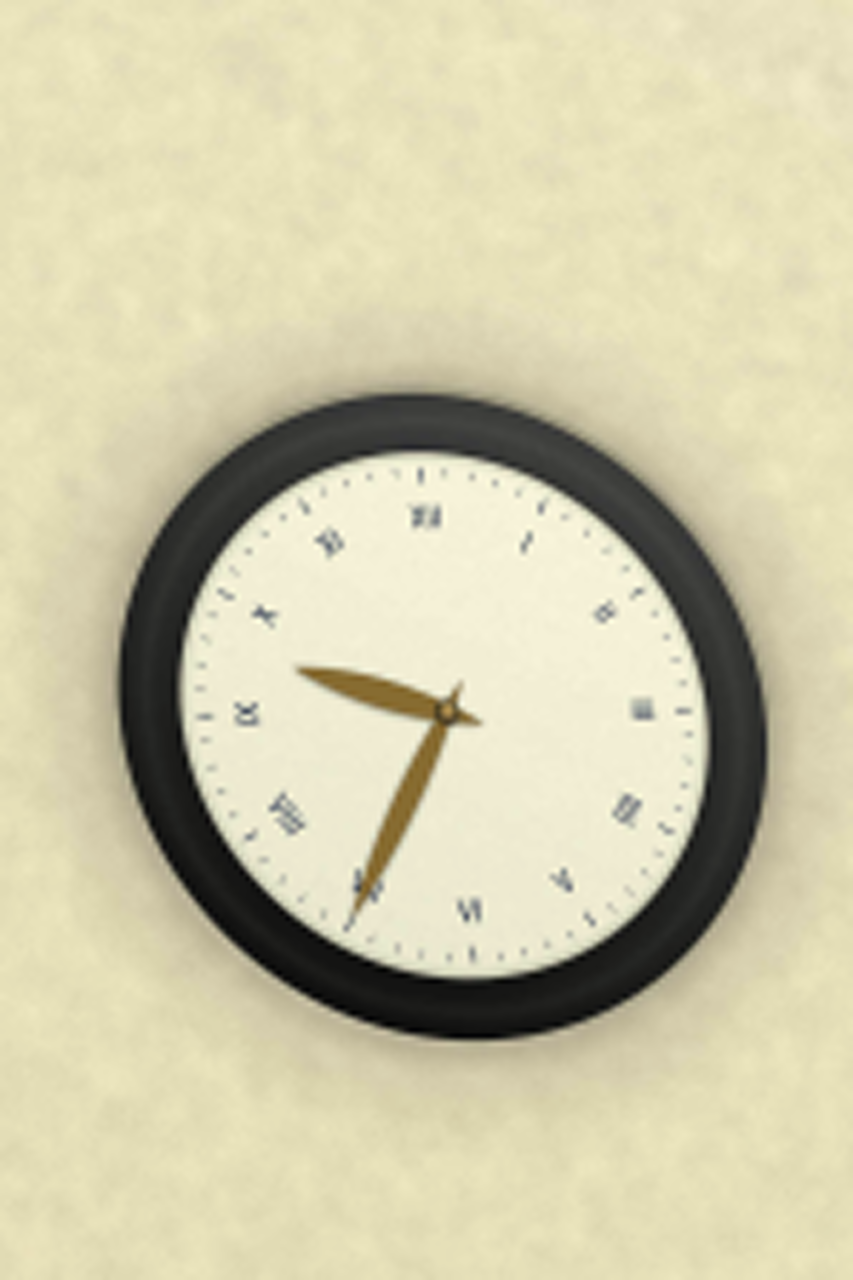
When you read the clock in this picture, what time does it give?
9:35
